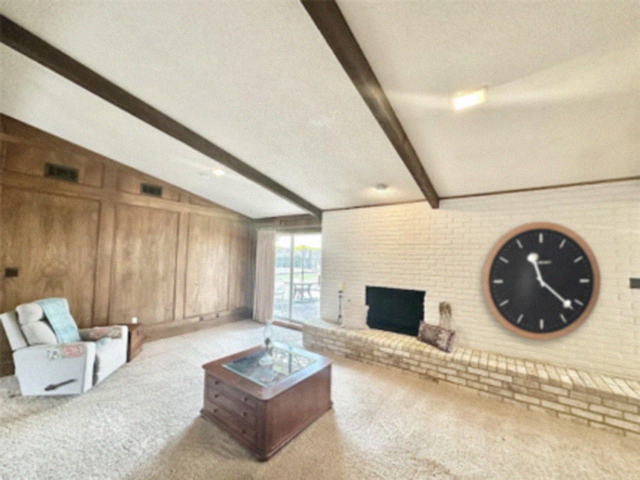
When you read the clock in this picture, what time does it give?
11:22
